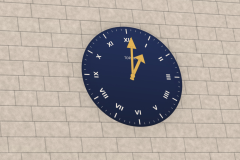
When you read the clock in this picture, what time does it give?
1:01
